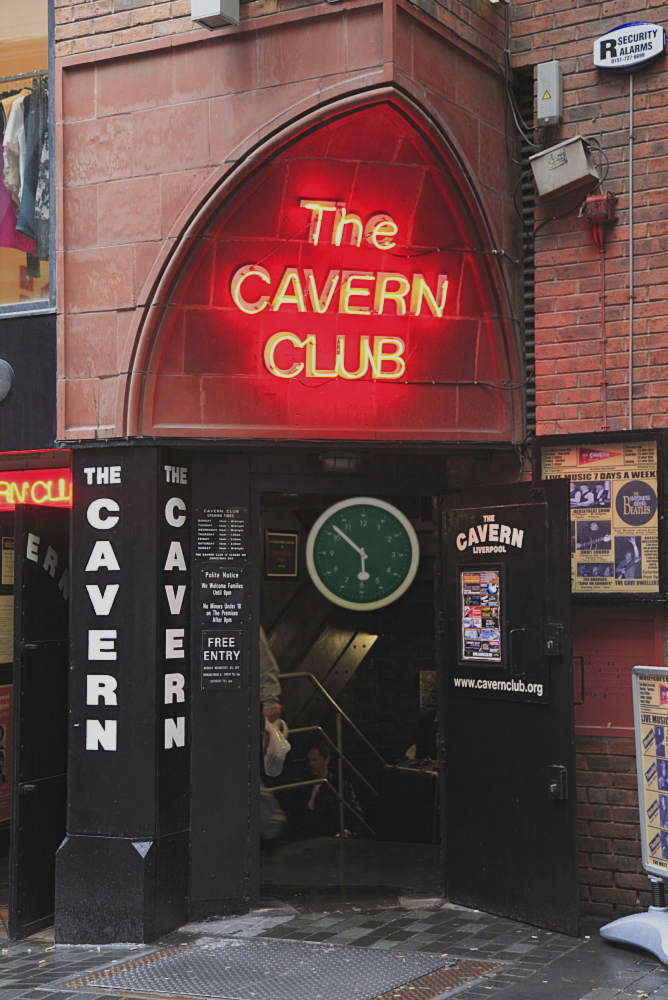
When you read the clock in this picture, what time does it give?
5:52
